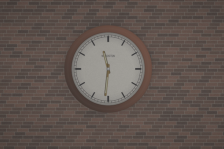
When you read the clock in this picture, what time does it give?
11:31
